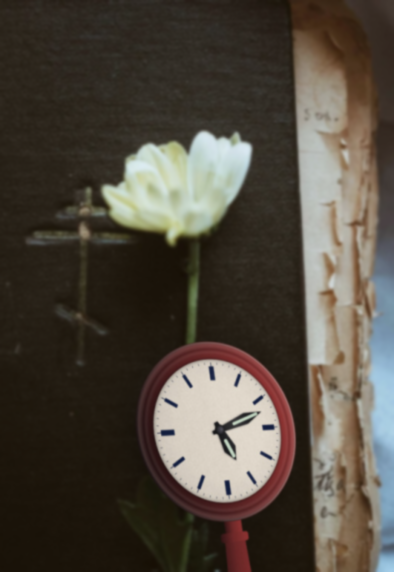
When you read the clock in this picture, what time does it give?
5:12
